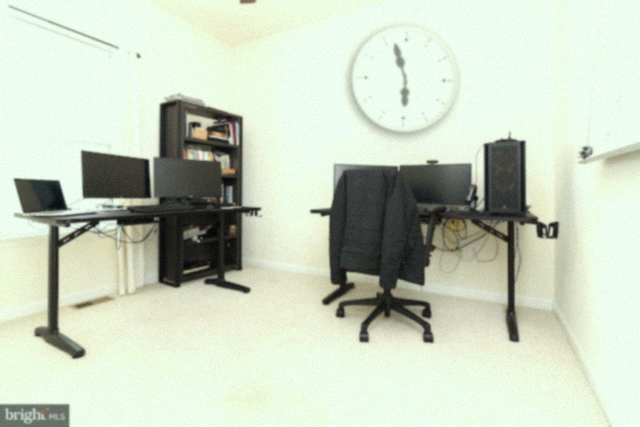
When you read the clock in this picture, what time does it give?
5:57
